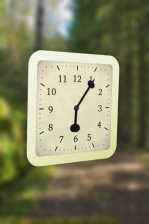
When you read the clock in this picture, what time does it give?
6:06
